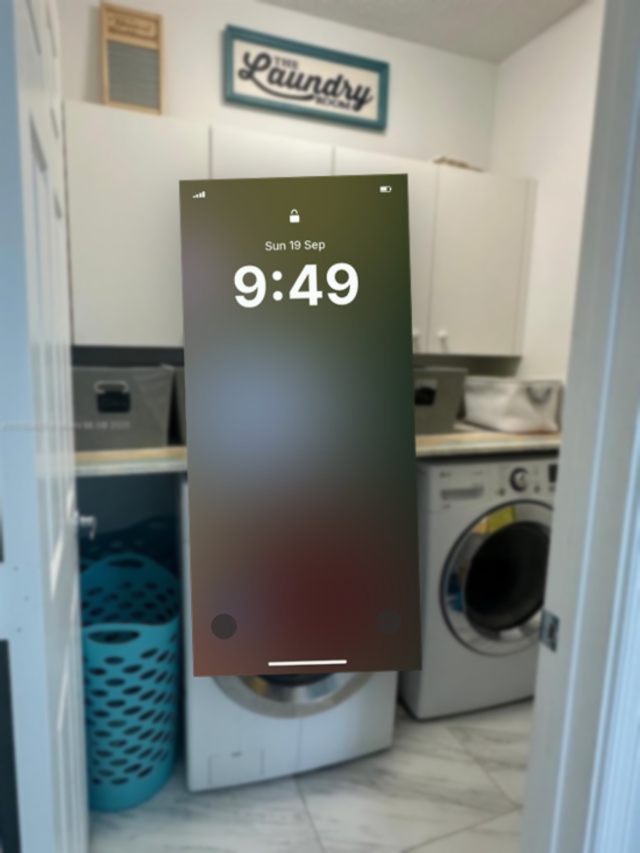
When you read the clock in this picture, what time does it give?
9:49
